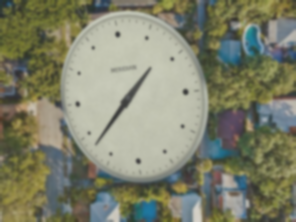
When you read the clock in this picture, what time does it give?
1:38
